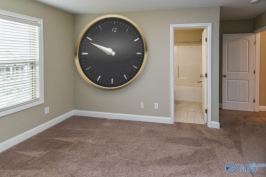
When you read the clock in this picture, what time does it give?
9:49
